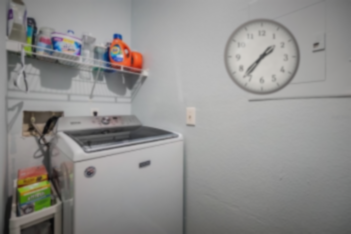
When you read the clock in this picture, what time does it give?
1:37
